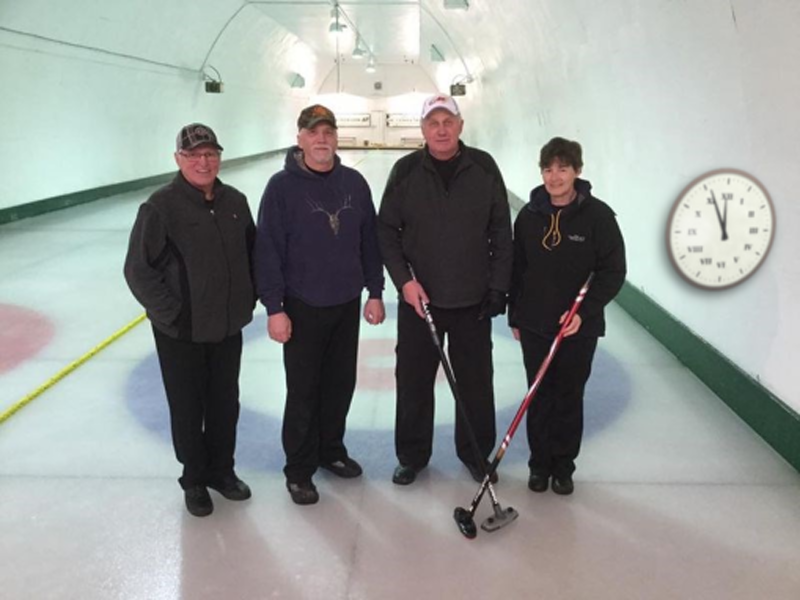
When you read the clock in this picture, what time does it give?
11:56
